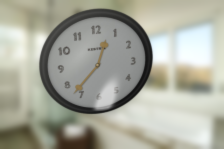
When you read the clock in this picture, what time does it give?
12:37
